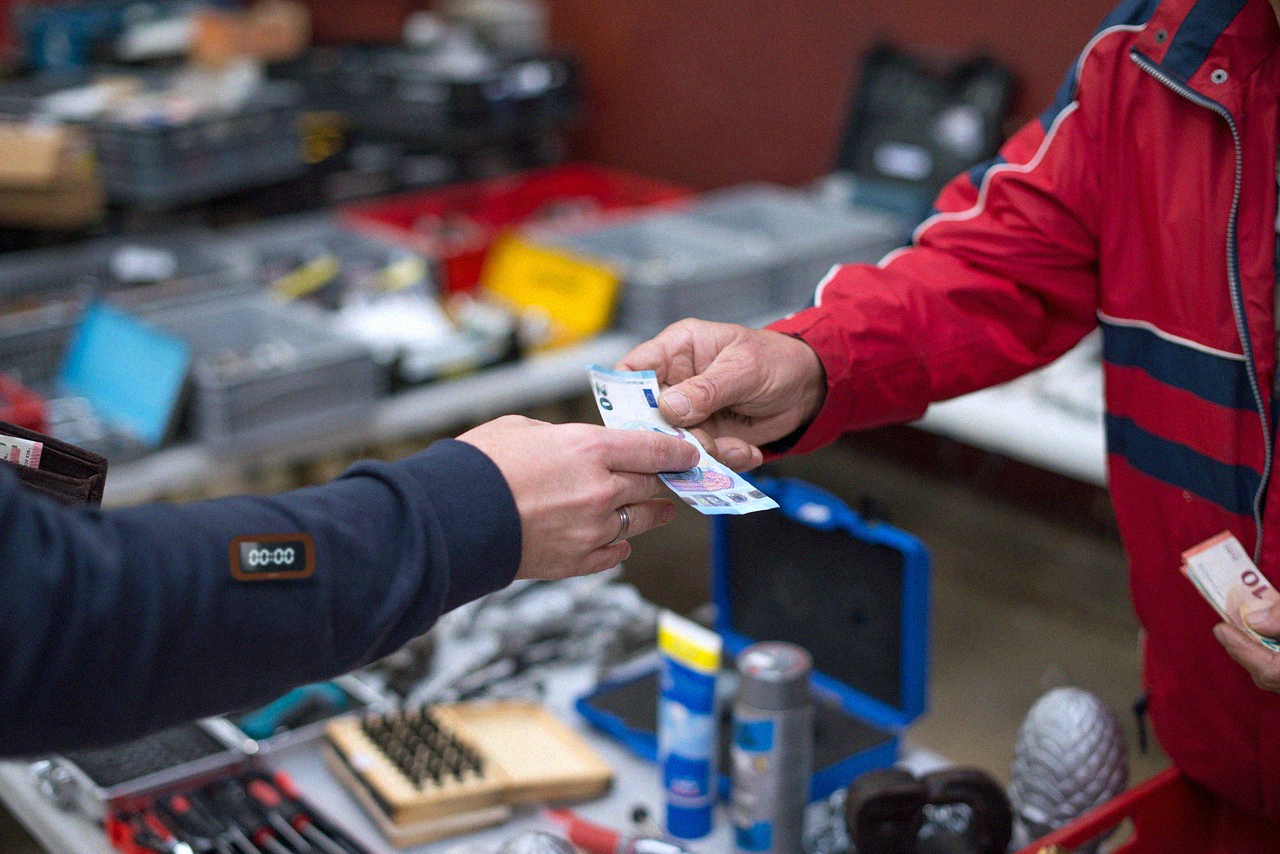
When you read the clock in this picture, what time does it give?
0:00
